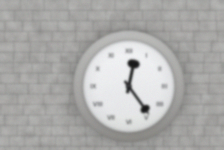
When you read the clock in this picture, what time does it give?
12:24
